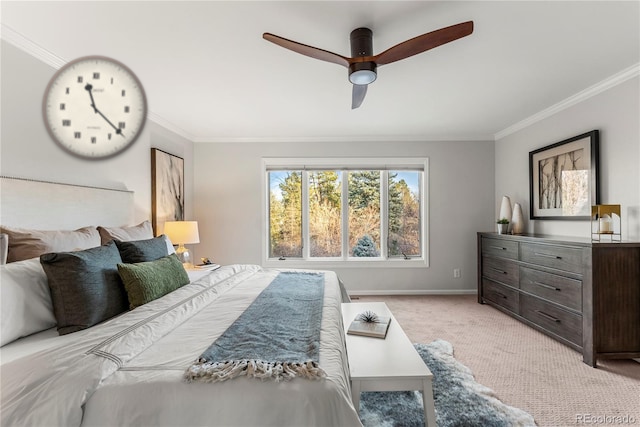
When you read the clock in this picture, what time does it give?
11:22
